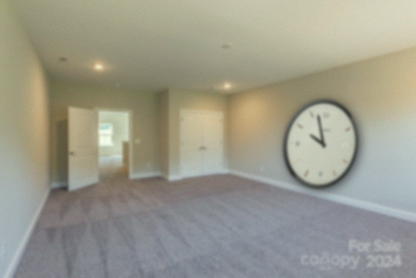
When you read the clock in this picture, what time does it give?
9:57
